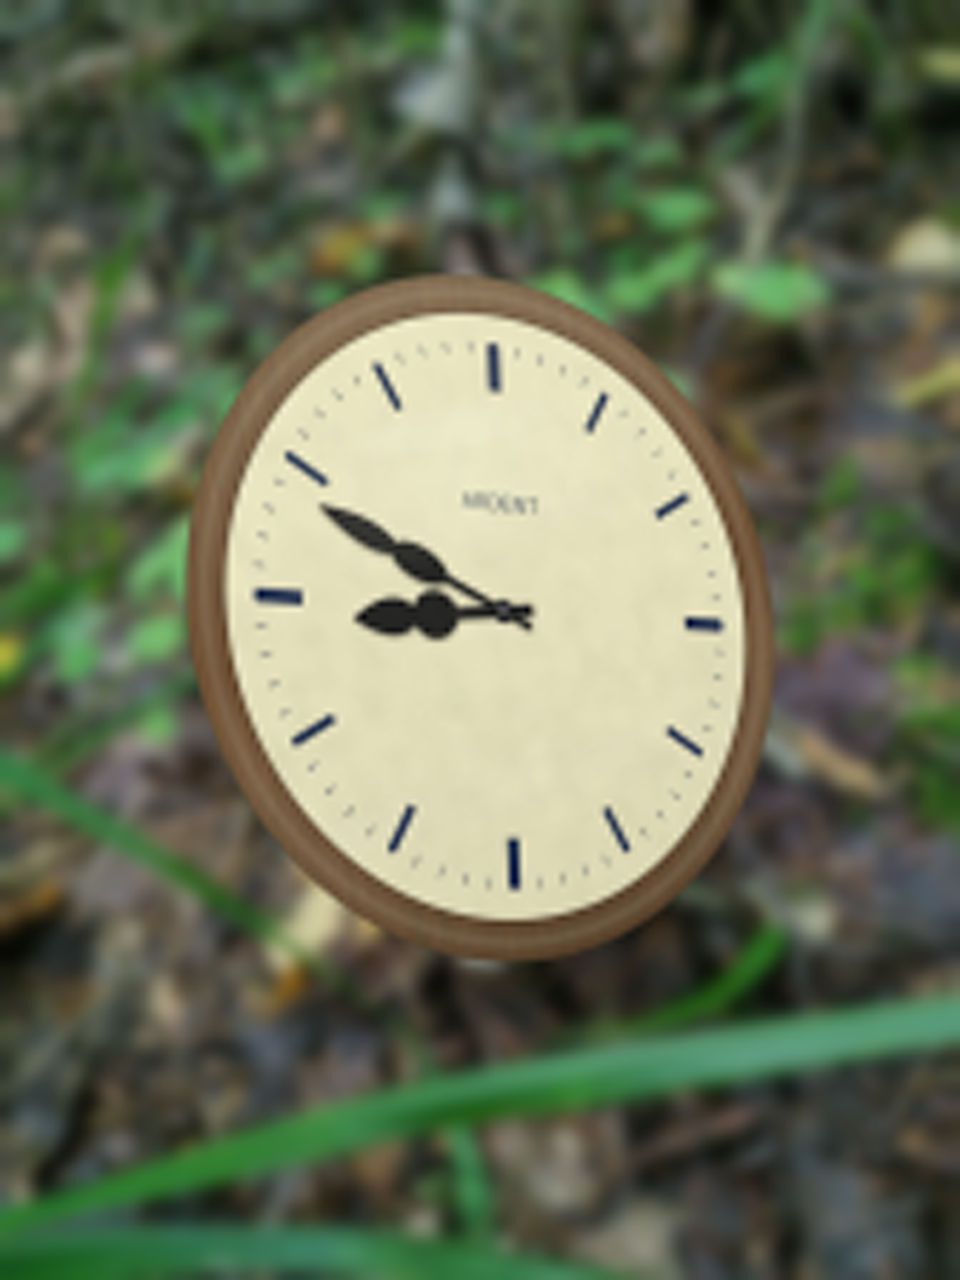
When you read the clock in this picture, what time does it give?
8:49
